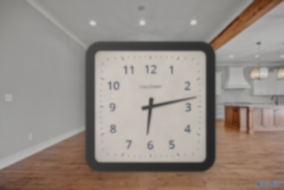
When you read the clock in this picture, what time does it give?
6:13
